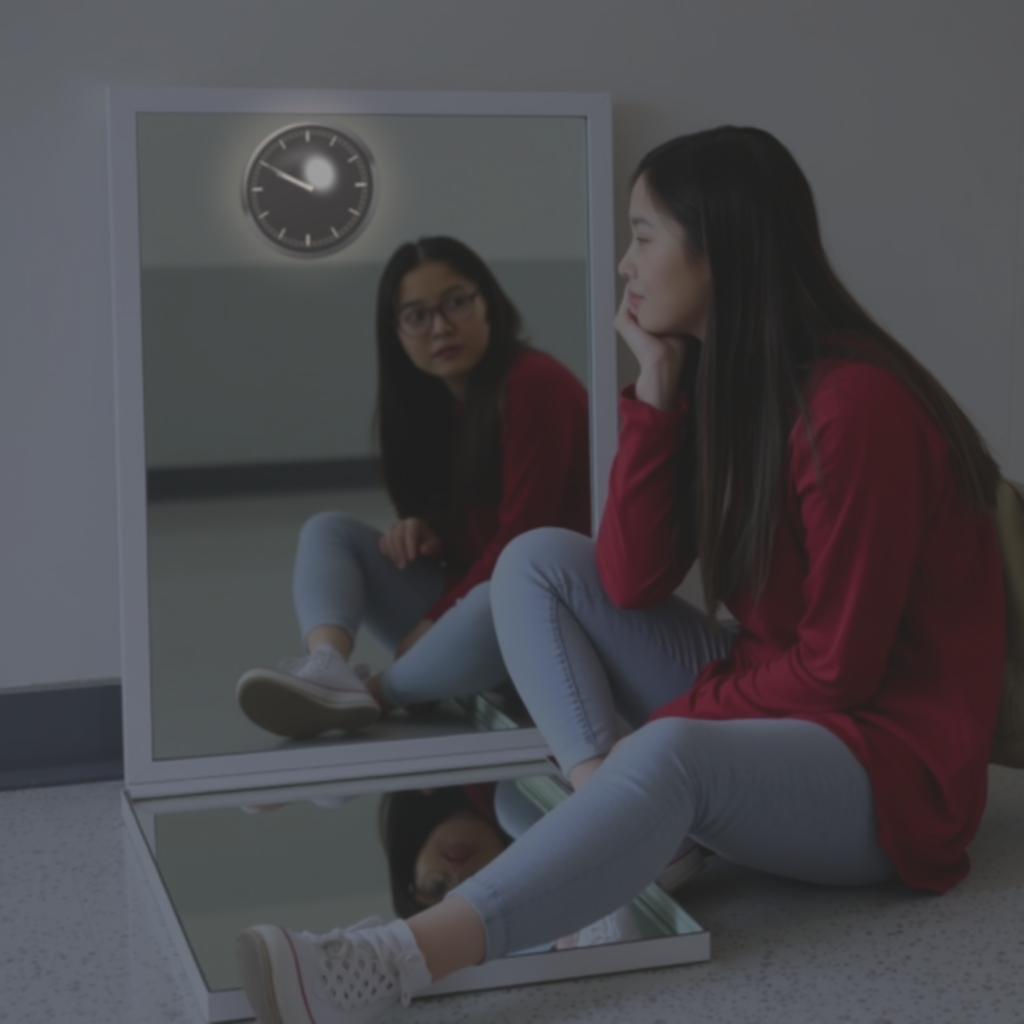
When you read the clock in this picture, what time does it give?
9:50
